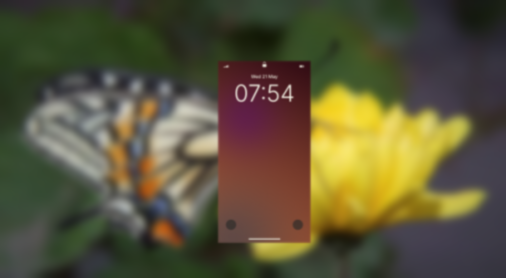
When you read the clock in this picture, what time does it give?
7:54
